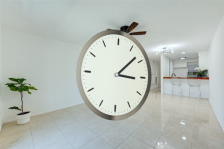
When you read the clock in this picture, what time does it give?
3:08
